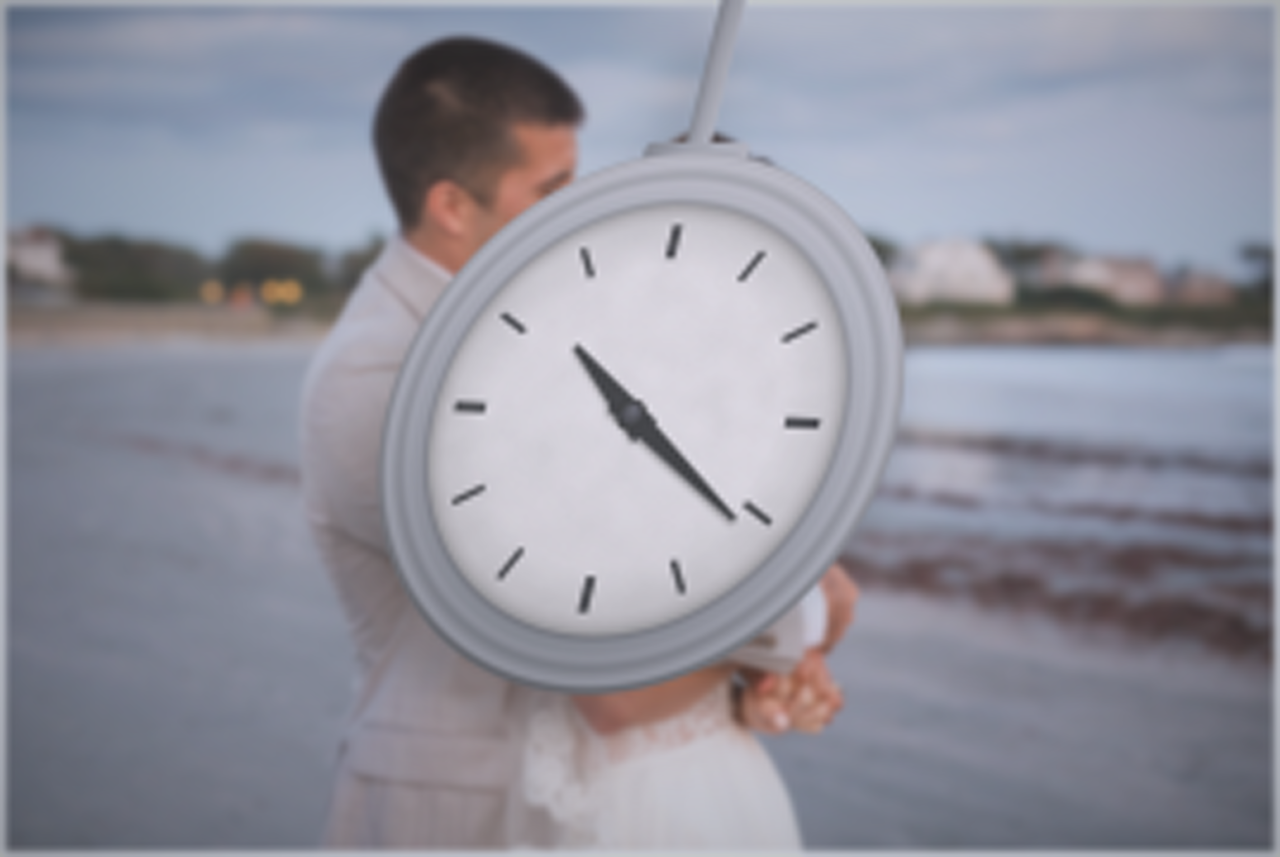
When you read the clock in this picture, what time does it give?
10:21
